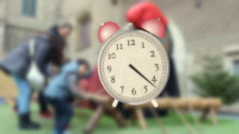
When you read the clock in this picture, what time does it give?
4:22
